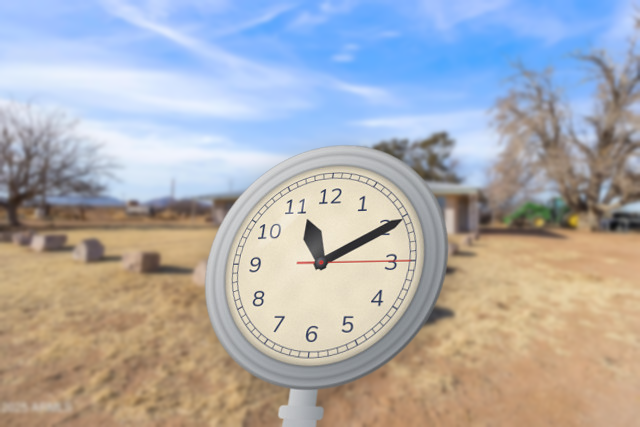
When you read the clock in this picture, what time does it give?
11:10:15
